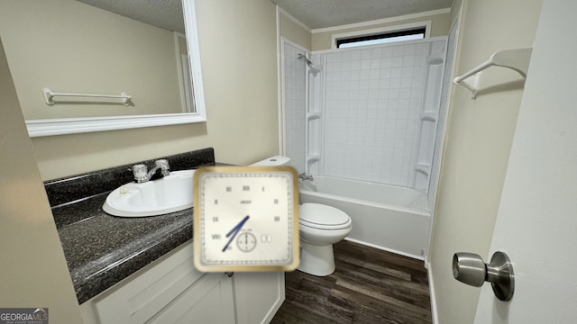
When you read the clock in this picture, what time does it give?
7:36
